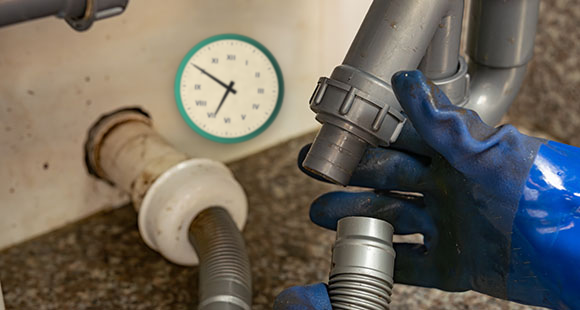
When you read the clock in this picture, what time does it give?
6:50
